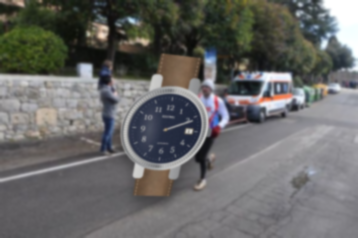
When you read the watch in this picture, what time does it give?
2:11
